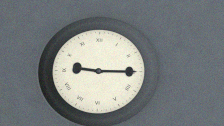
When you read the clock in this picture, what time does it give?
9:15
